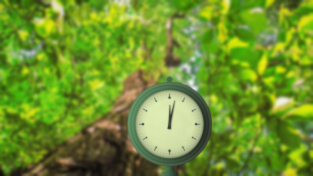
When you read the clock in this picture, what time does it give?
12:02
